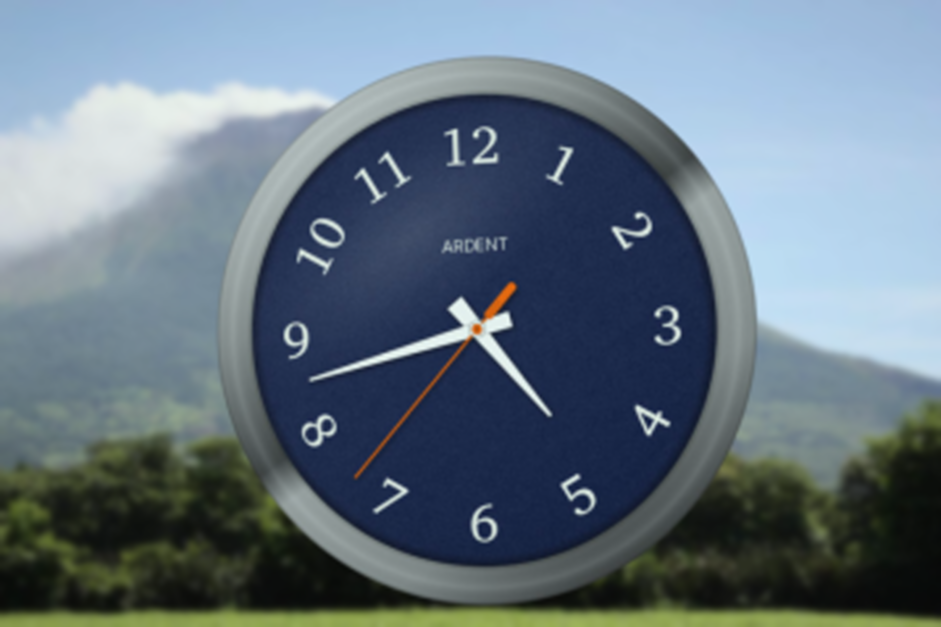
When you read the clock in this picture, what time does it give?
4:42:37
